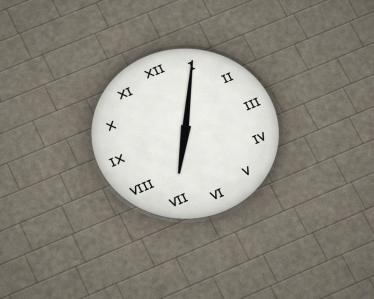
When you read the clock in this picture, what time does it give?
7:05
